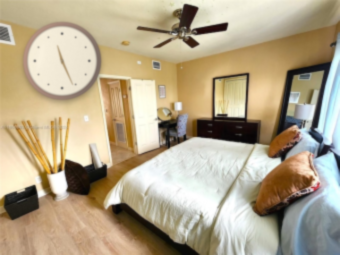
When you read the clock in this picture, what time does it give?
11:26
